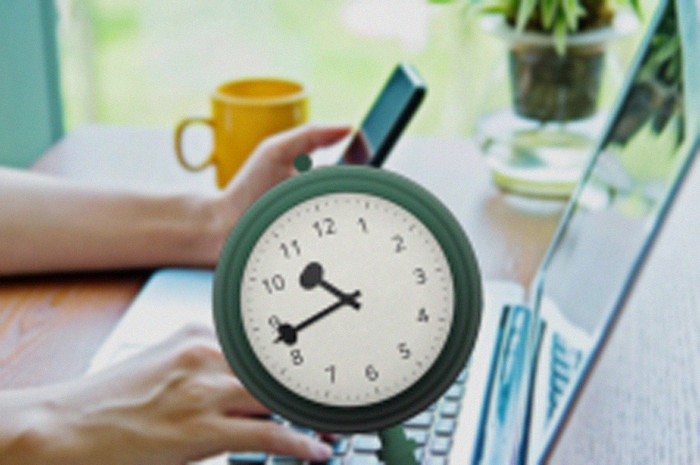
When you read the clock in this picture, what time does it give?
10:43
